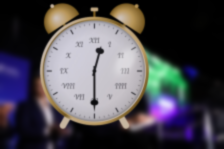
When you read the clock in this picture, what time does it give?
12:30
